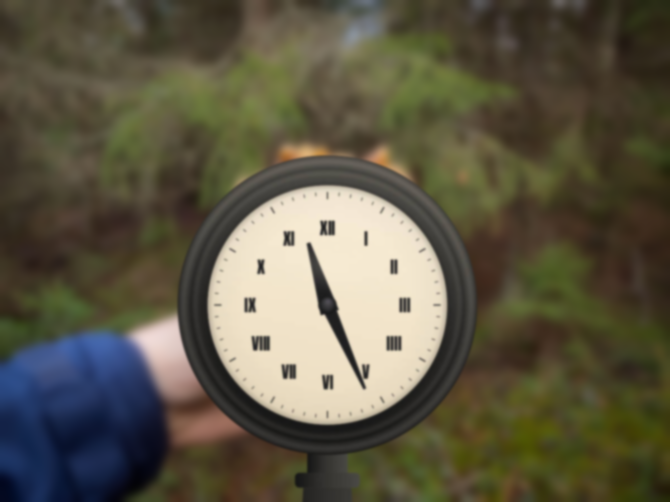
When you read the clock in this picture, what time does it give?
11:26
